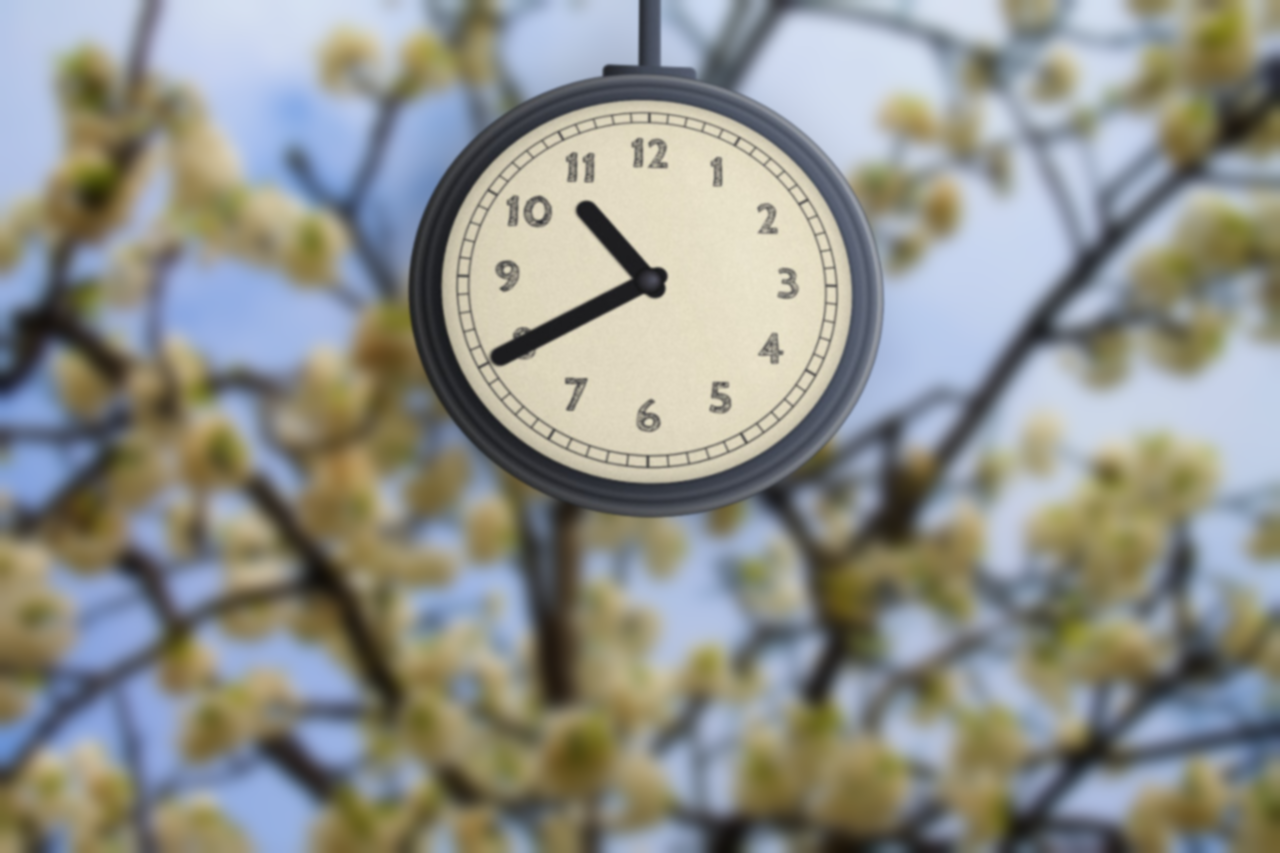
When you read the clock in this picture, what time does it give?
10:40
